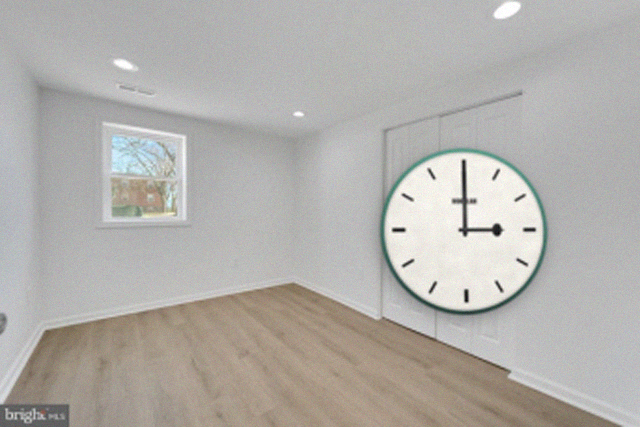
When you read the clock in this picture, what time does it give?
3:00
